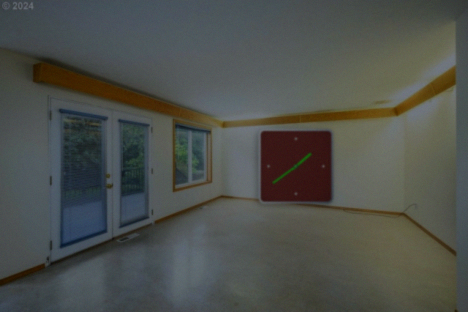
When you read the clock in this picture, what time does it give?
1:39
